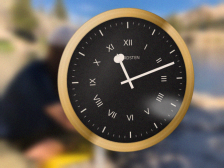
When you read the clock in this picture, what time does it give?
11:12
